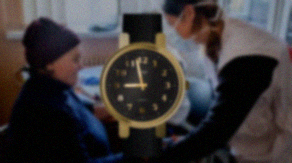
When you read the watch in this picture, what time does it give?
8:58
